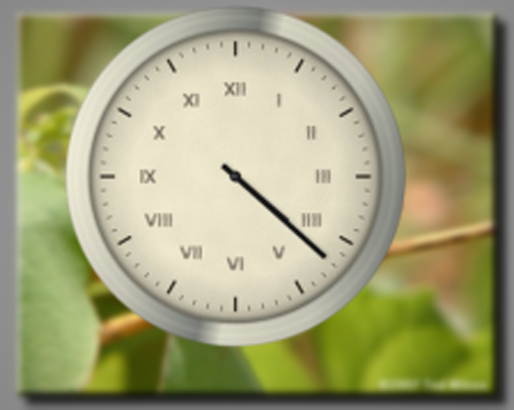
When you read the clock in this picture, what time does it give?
4:22
